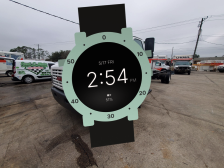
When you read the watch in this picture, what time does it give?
2:54
